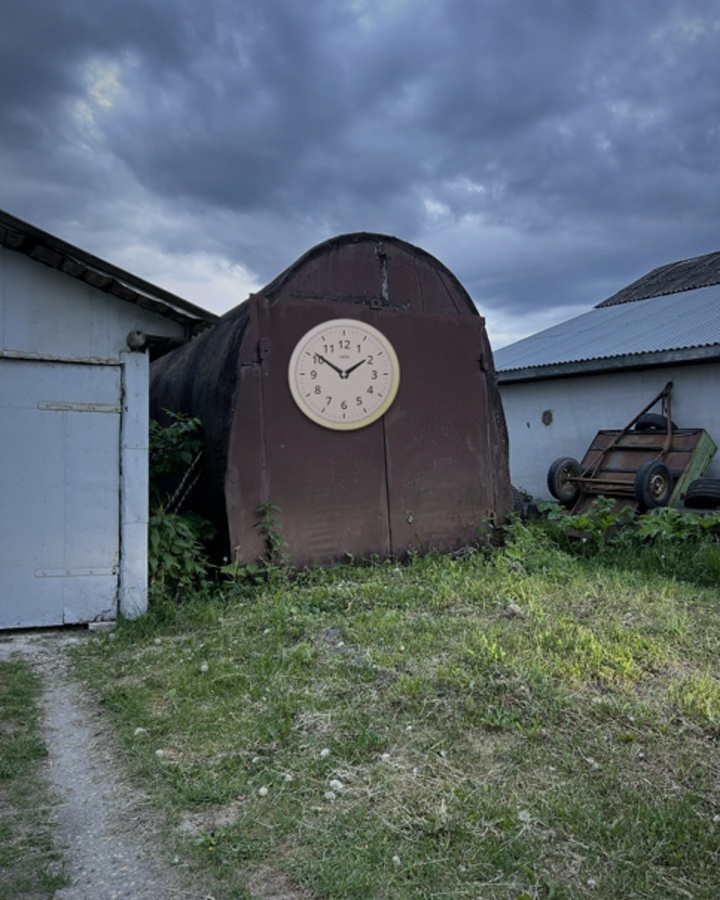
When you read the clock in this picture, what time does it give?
1:51
